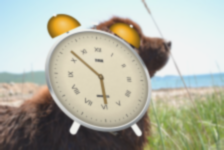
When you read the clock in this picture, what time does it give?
5:52
